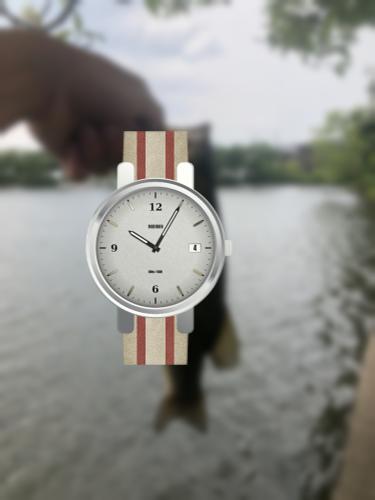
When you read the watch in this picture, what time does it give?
10:05
